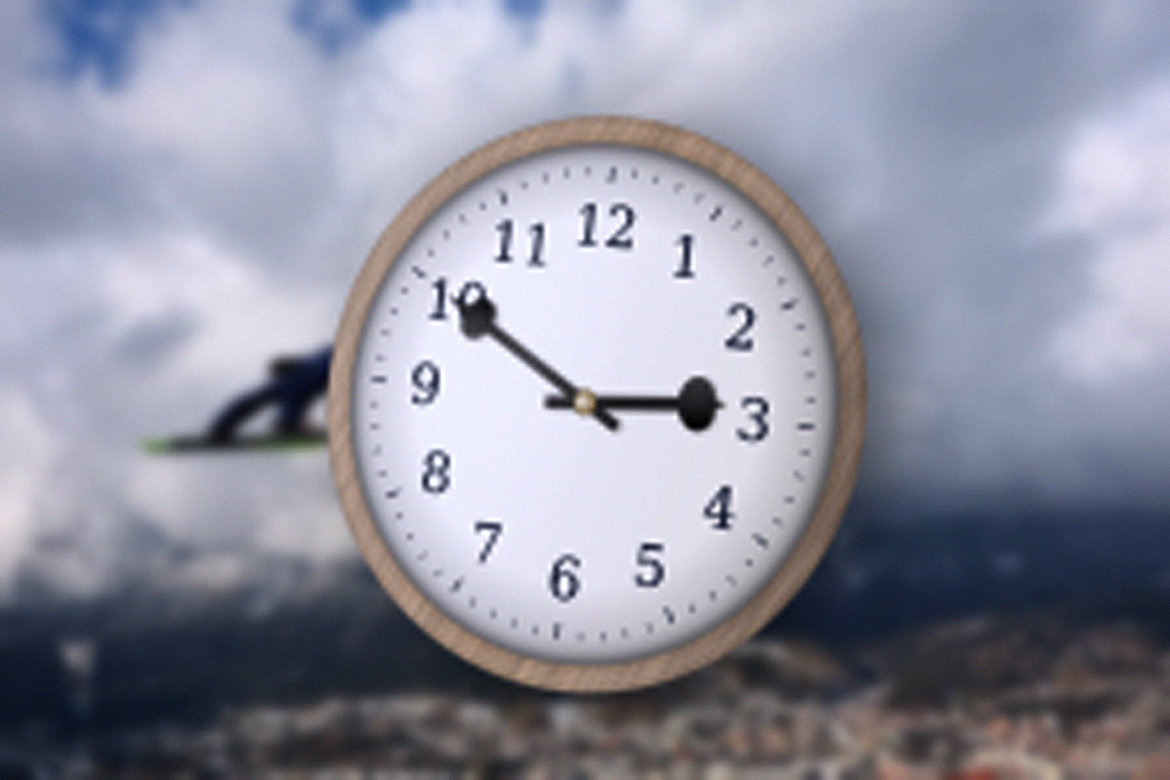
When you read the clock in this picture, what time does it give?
2:50
